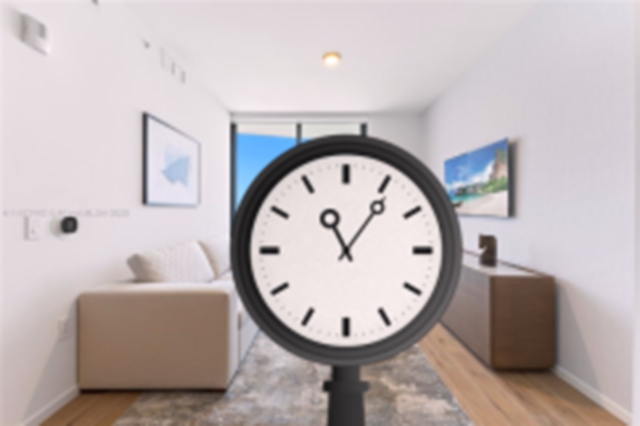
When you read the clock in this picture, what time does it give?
11:06
